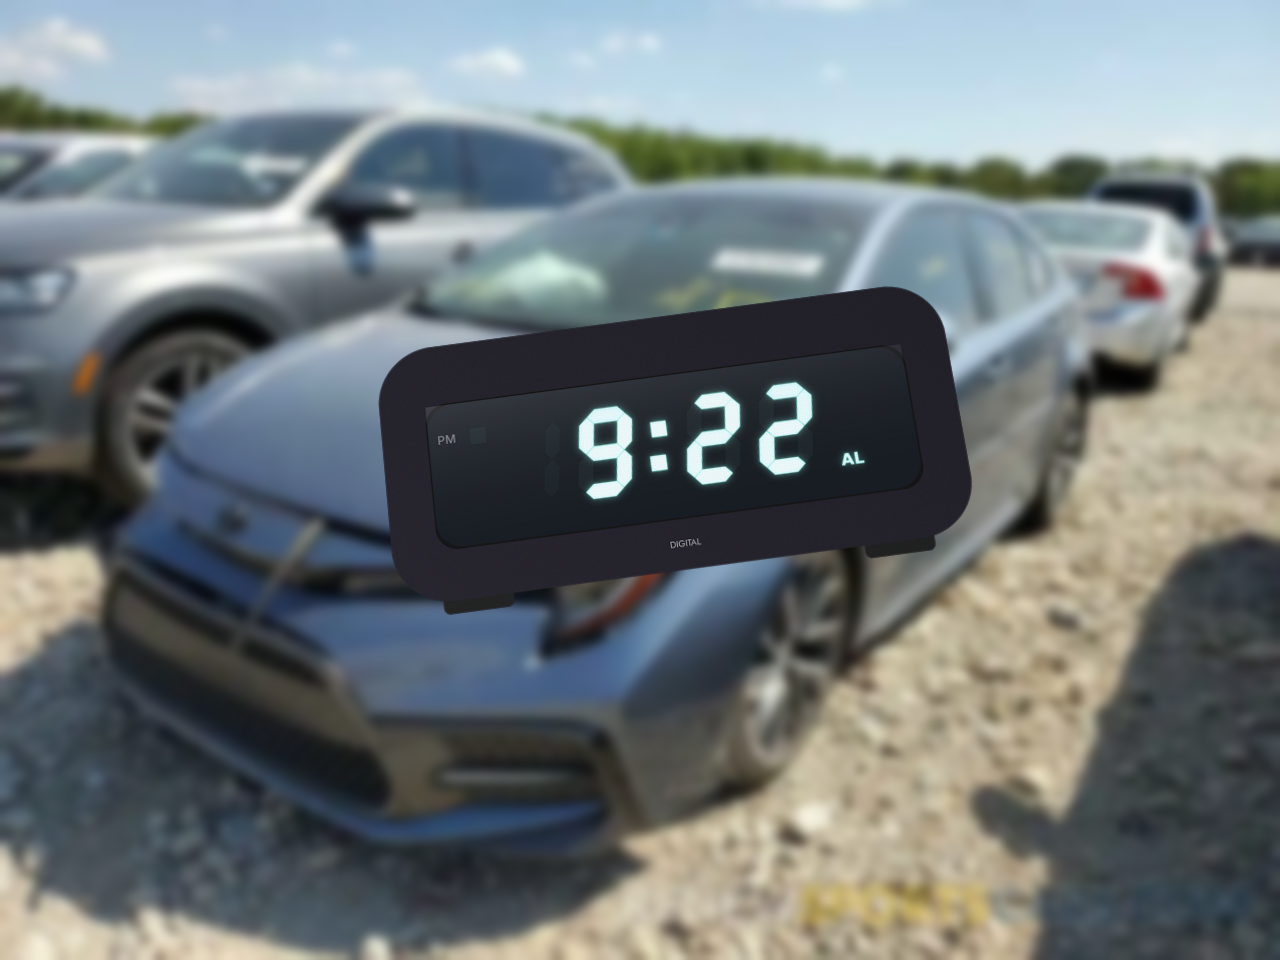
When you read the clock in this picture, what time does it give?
9:22
